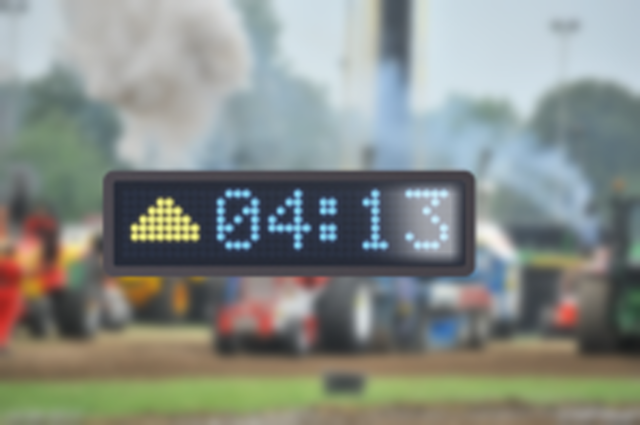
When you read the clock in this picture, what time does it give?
4:13
